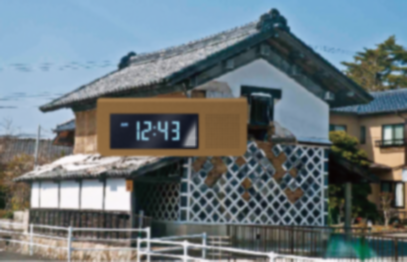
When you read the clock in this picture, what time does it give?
12:43
